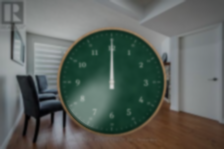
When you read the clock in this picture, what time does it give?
12:00
